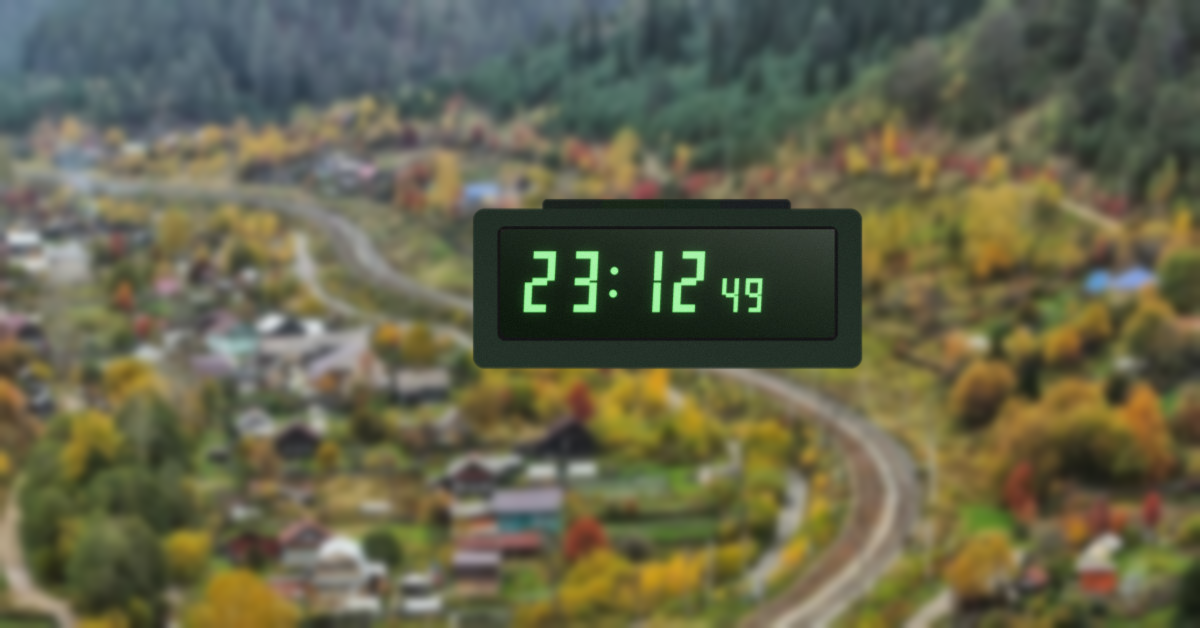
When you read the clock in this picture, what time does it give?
23:12:49
